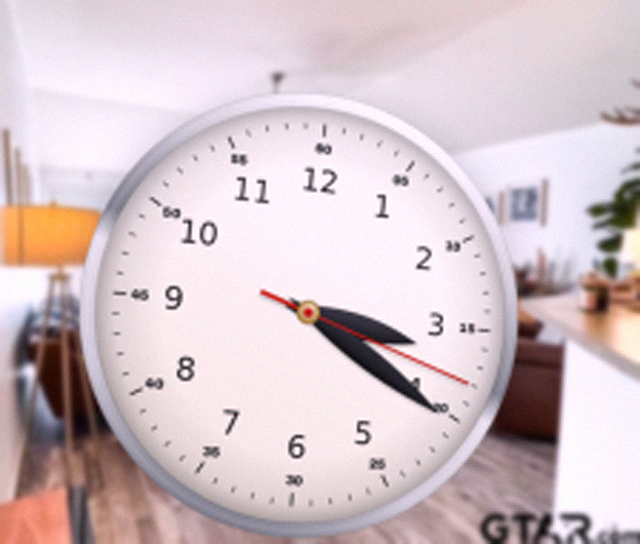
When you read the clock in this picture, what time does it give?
3:20:18
